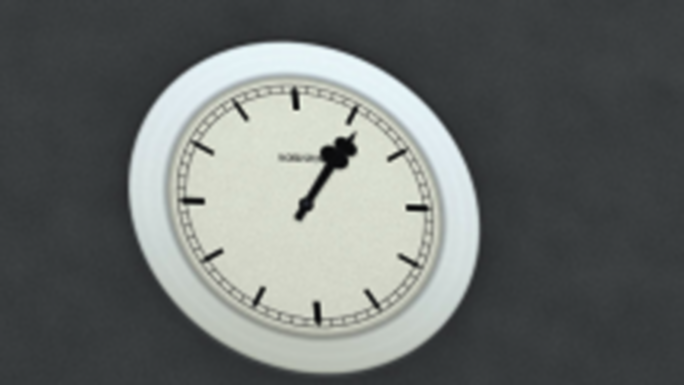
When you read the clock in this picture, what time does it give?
1:06
